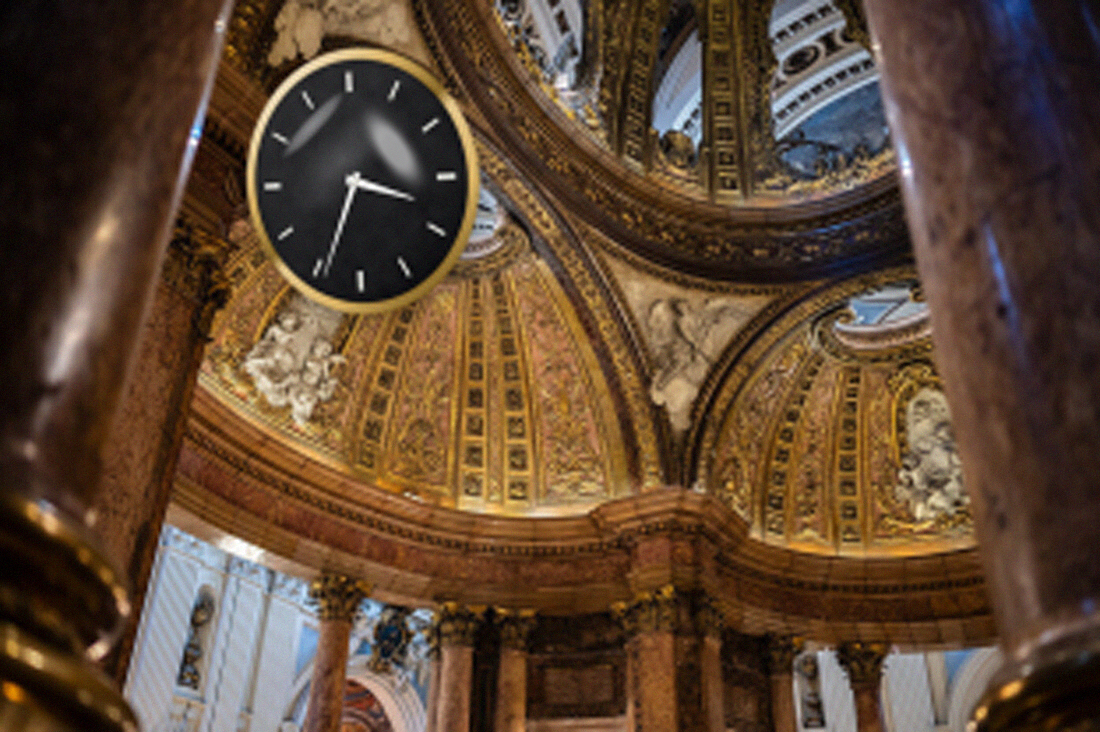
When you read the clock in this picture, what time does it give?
3:34
